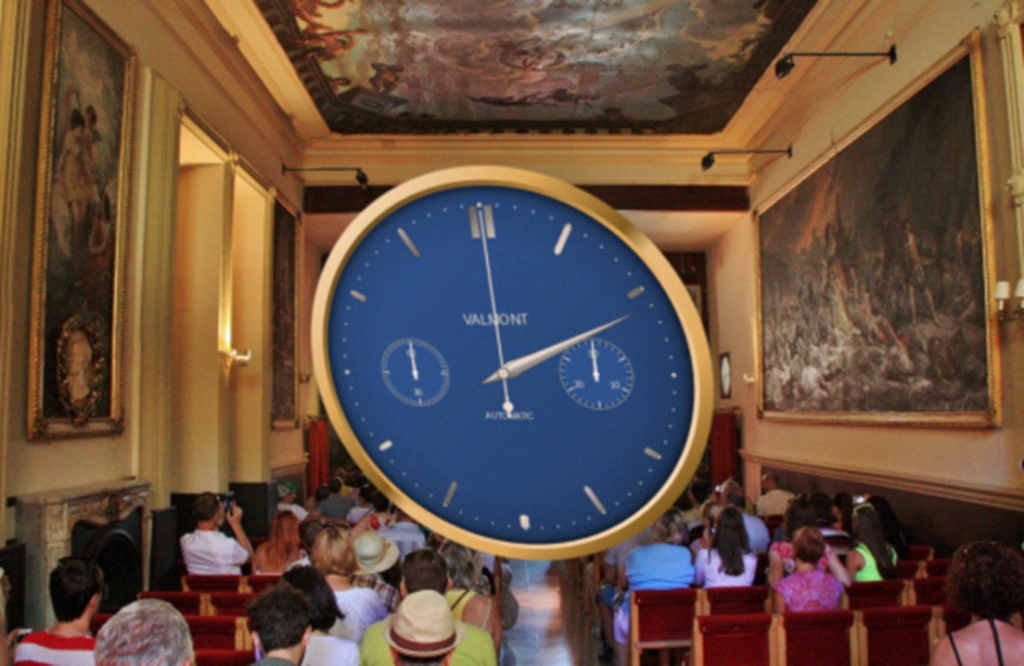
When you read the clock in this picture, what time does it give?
2:11
